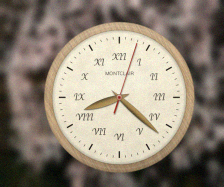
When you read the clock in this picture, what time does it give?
8:22:03
